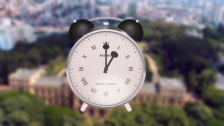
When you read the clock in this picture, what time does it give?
1:00
